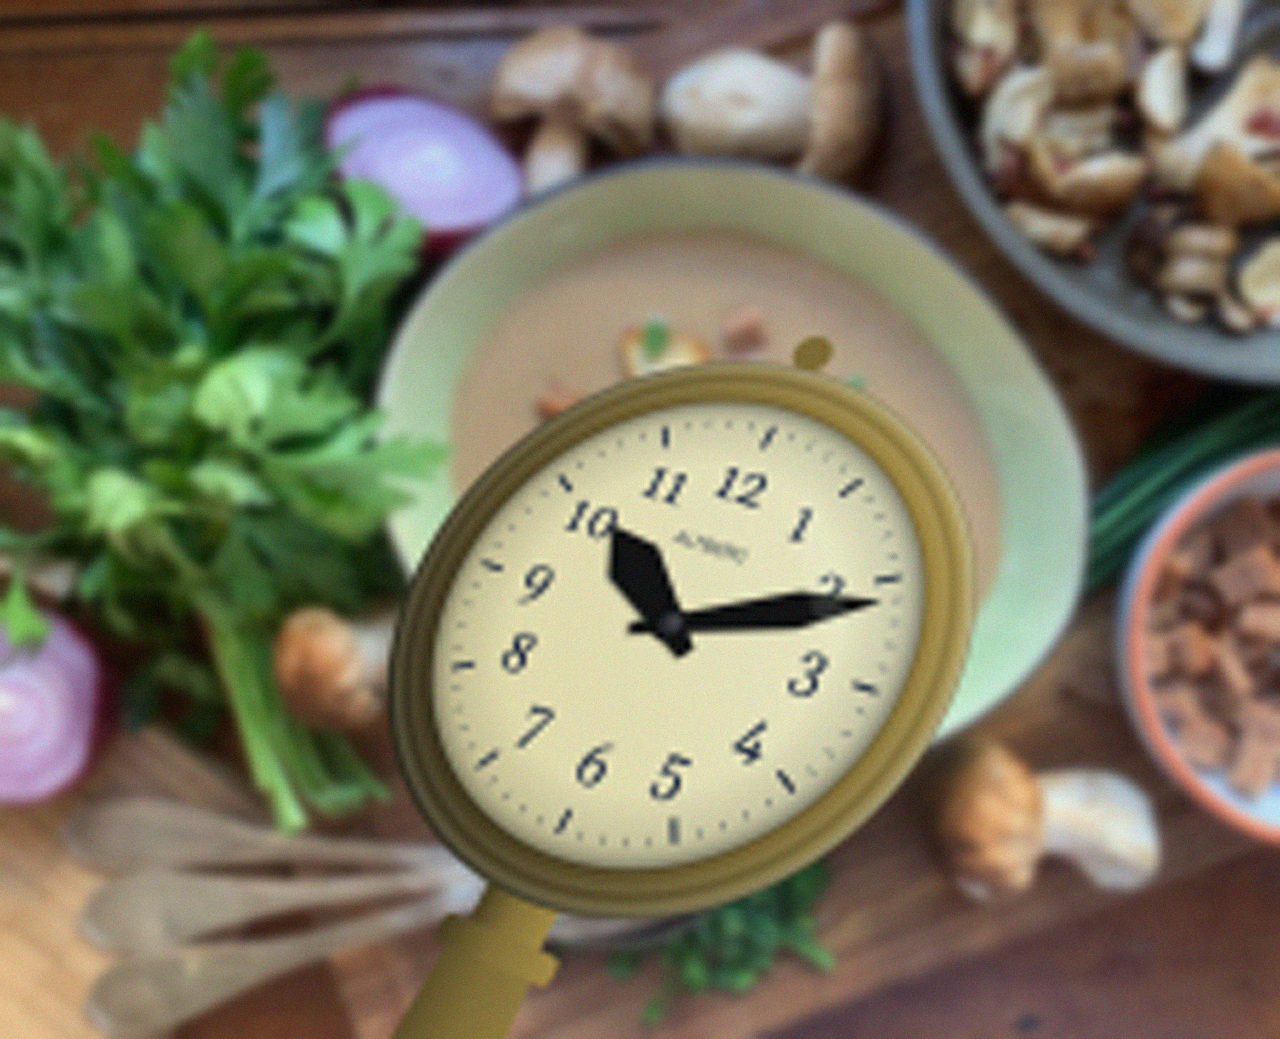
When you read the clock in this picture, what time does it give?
10:11
